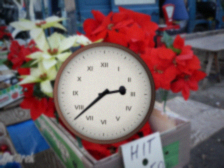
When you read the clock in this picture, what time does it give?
2:38
